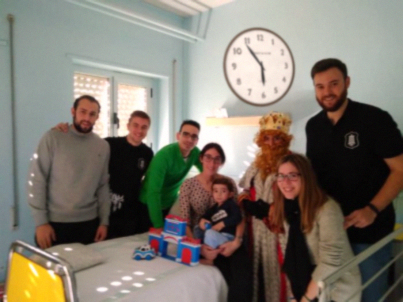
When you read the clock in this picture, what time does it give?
5:54
